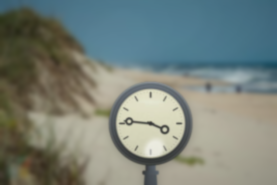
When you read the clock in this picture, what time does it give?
3:46
